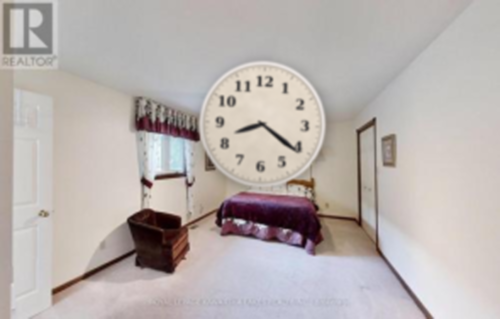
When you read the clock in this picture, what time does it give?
8:21
